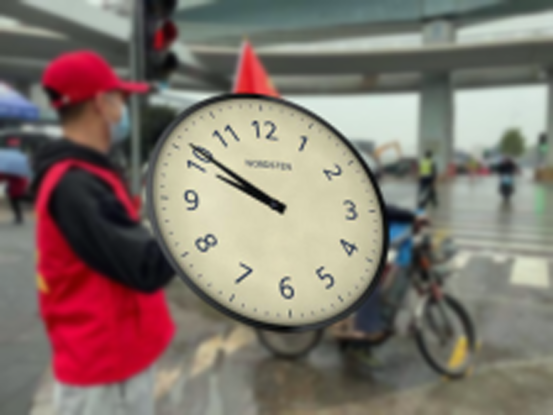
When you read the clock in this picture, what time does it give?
9:51
